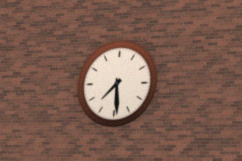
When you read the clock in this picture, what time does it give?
7:29
